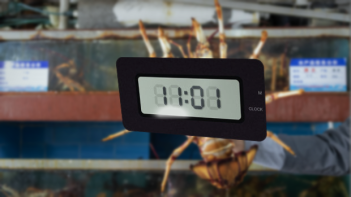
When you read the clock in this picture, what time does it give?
11:01
